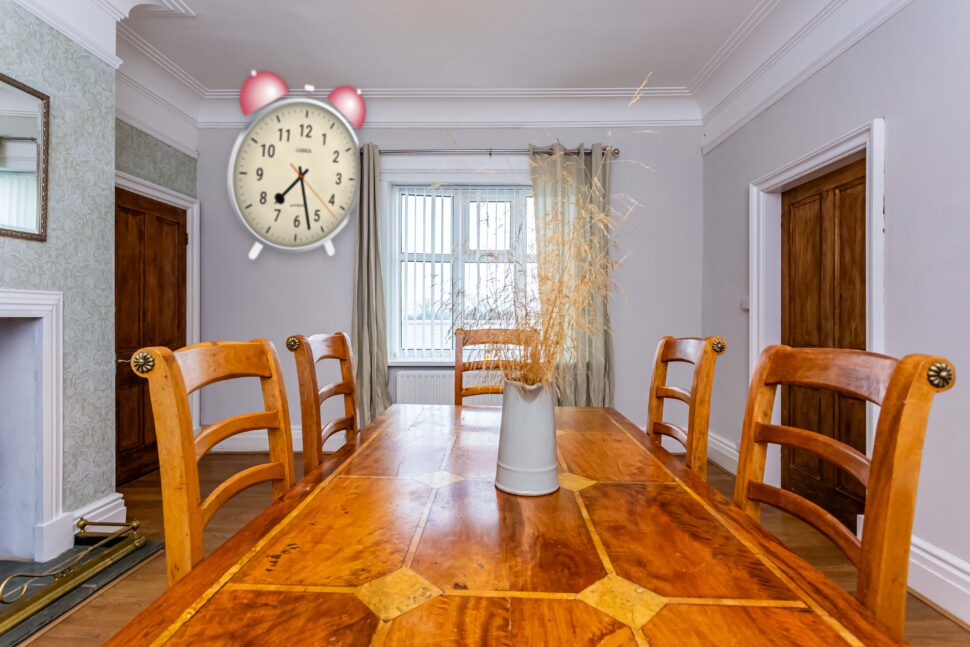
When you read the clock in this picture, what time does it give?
7:27:22
